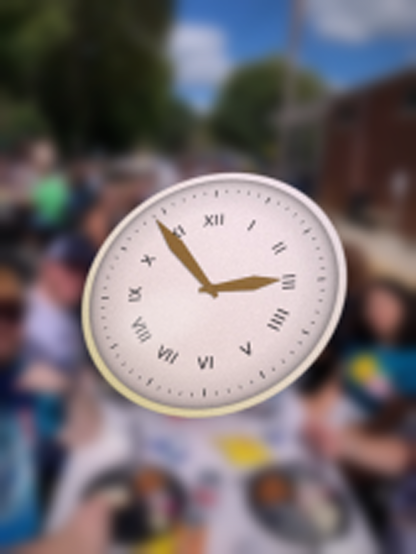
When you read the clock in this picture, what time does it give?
2:54
